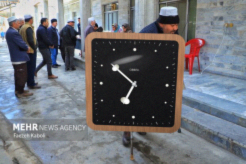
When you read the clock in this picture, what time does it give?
6:52
